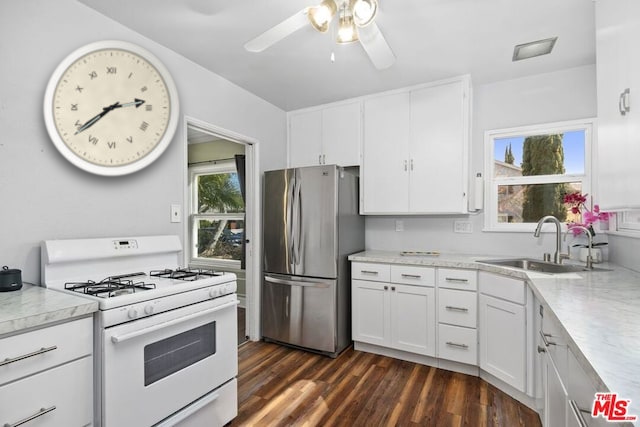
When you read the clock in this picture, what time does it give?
2:39
